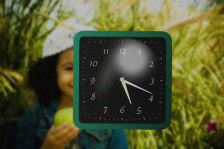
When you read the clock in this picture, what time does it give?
5:19
